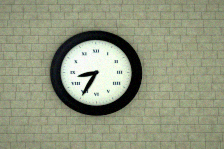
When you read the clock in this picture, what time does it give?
8:35
